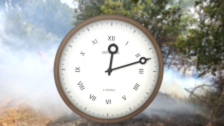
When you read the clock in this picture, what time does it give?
12:12
